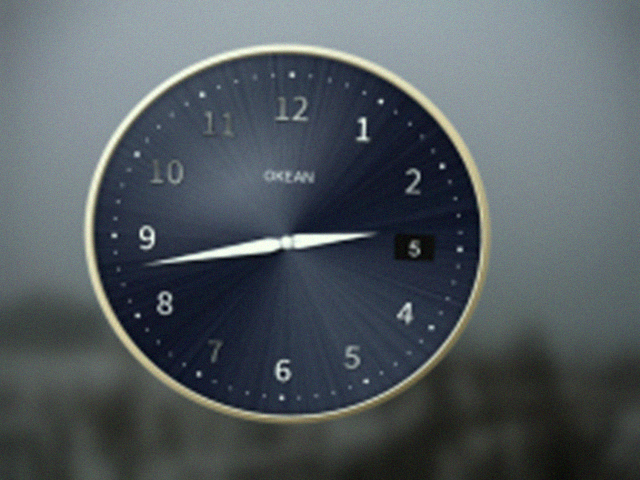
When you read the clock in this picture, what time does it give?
2:43
